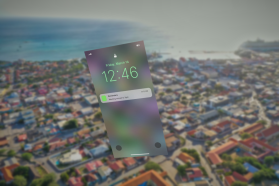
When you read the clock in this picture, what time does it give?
12:46
